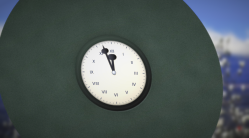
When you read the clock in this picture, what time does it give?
11:57
